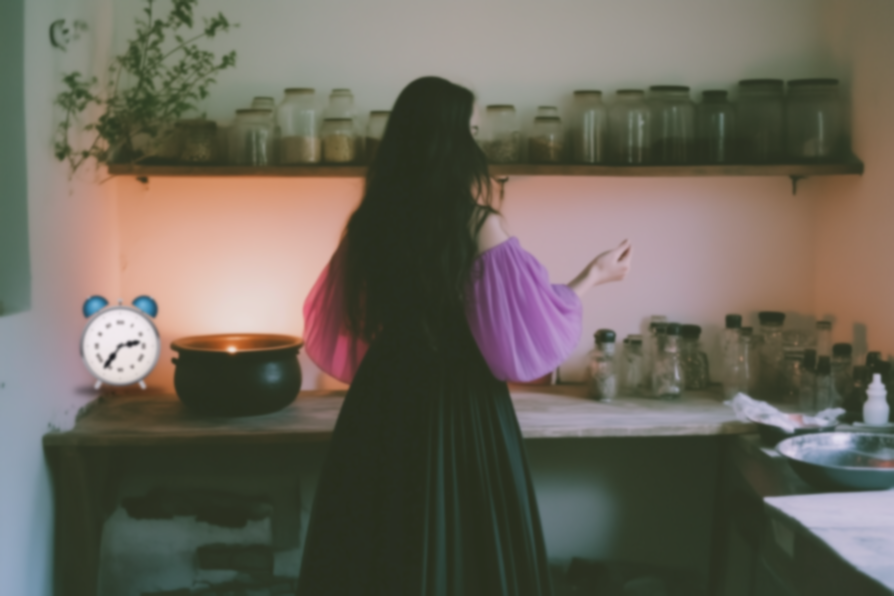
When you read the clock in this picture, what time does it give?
2:36
